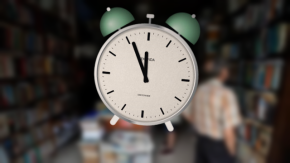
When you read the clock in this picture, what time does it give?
11:56
